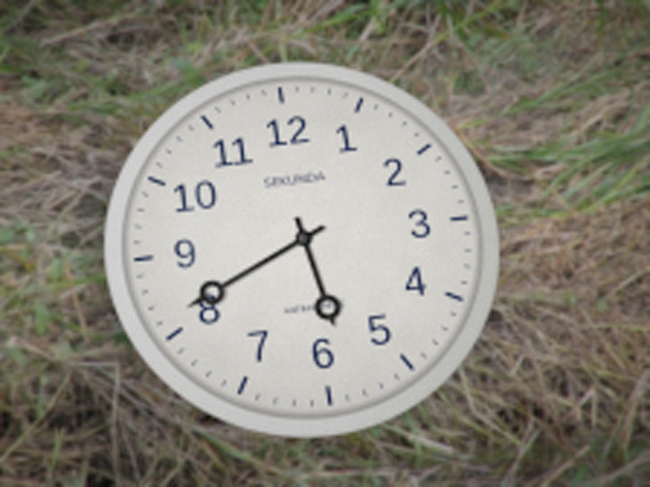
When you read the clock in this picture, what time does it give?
5:41
